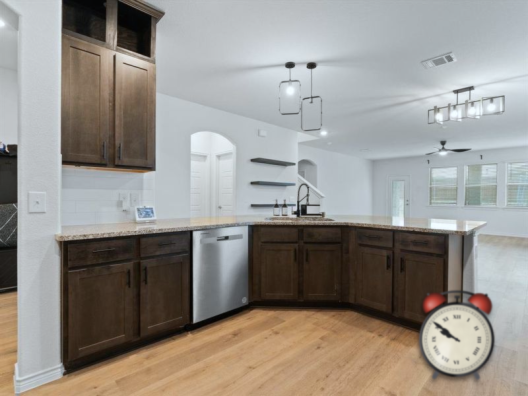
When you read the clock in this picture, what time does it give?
9:51
